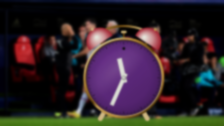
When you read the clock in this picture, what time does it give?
11:34
